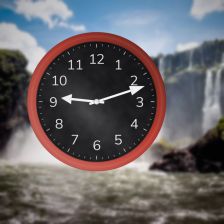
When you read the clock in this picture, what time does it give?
9:12
